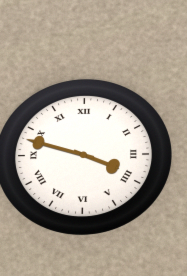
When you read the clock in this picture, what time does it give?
3:48
